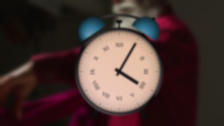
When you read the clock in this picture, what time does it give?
4:05
